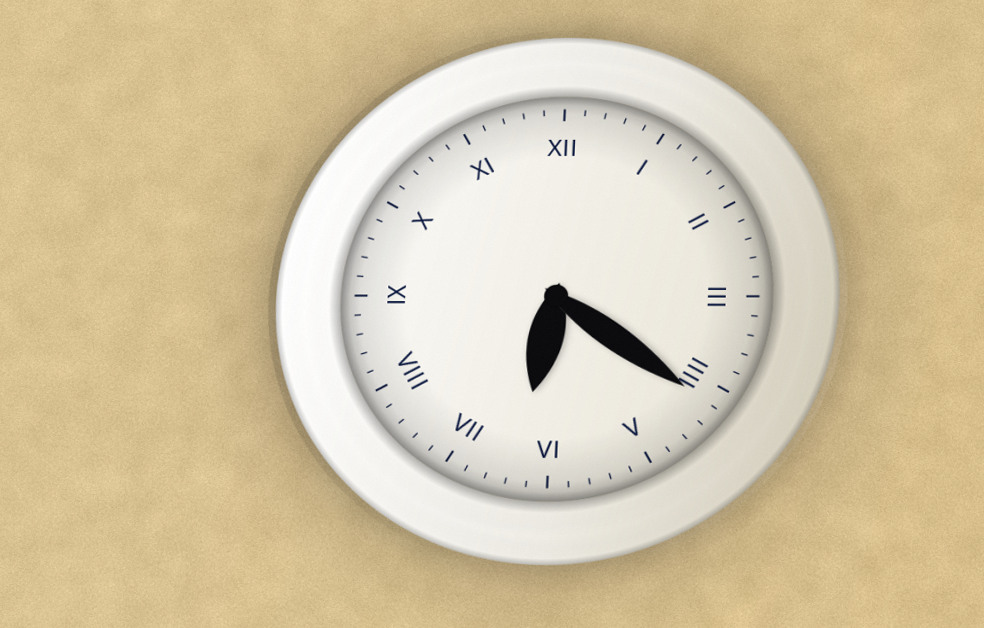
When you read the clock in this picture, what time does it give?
6:21
